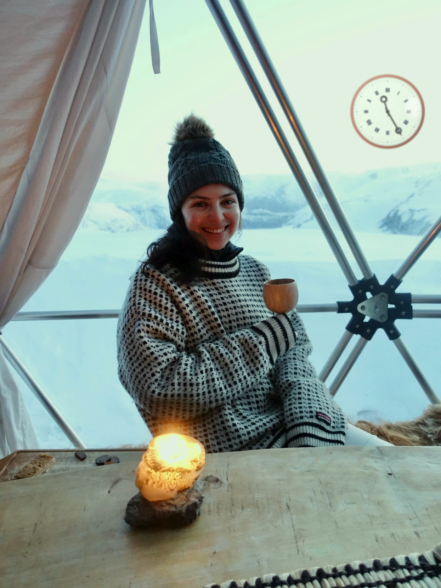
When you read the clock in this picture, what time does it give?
11:25
